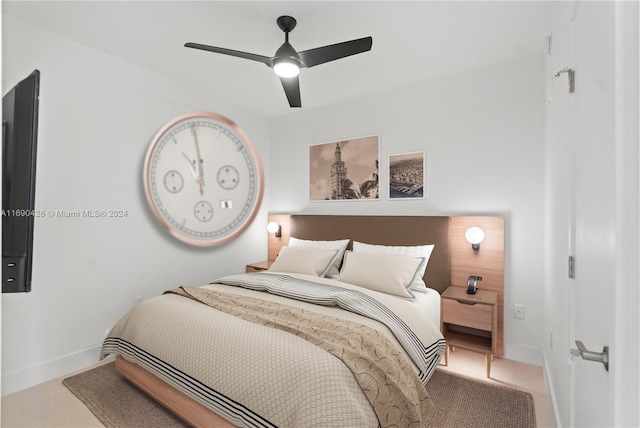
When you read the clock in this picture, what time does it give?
11:00
